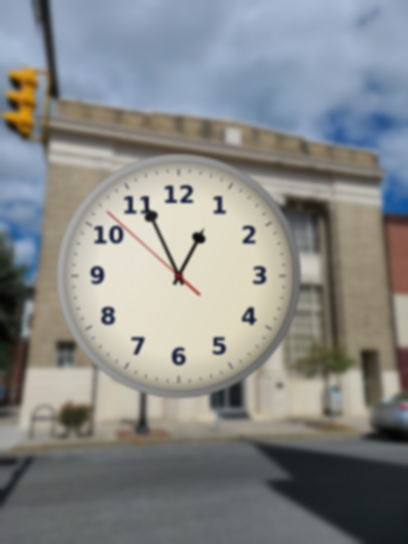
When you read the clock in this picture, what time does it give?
12:55:52
